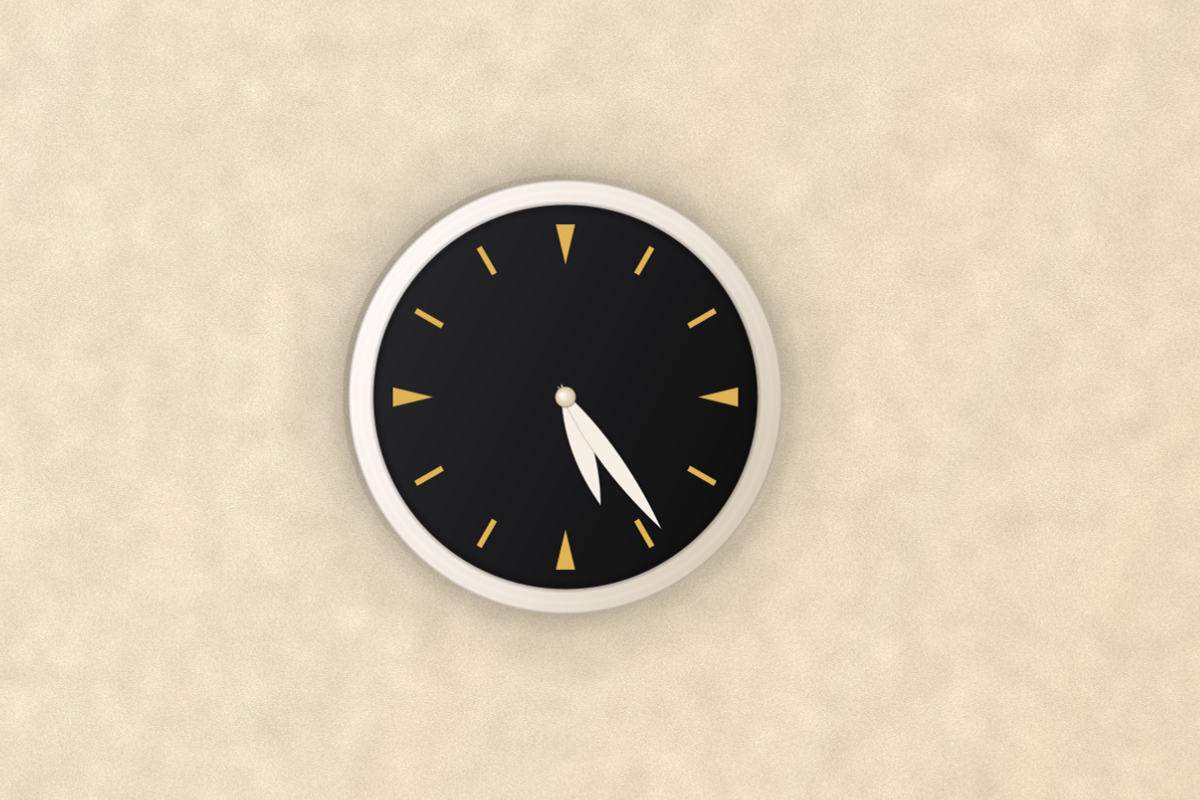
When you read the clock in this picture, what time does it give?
5:24
